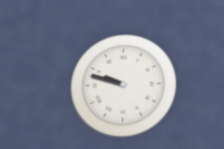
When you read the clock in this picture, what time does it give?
9:48
